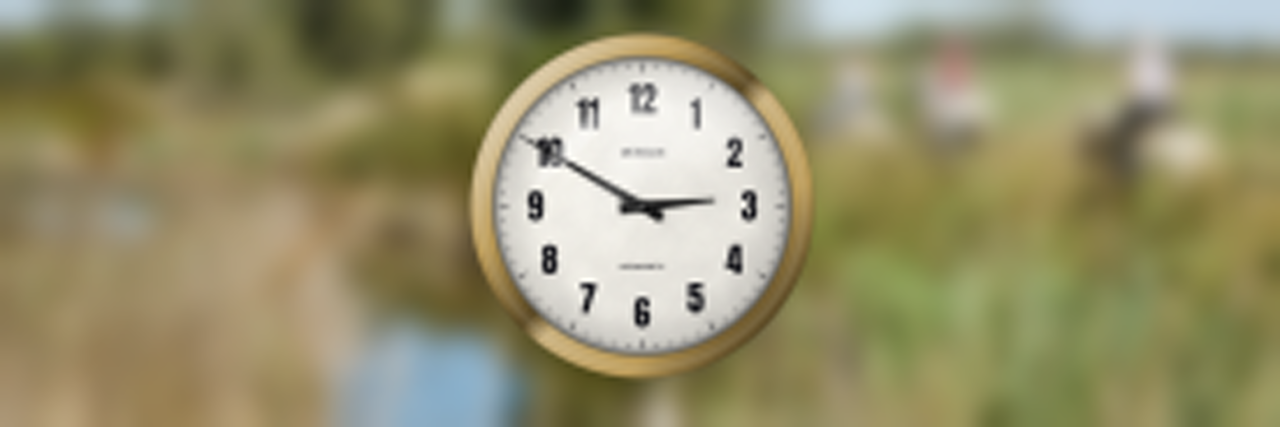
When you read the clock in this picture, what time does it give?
2:50
